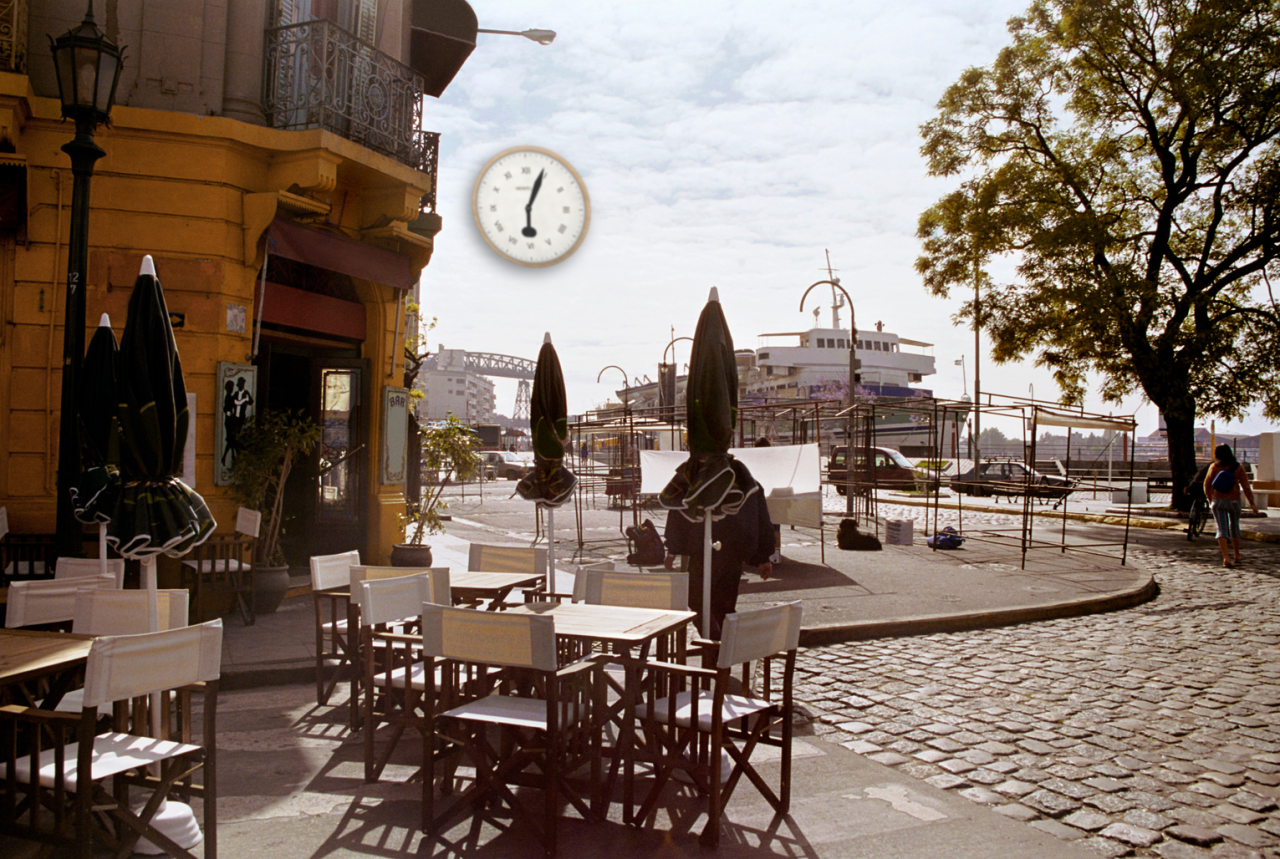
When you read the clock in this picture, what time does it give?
6:04
